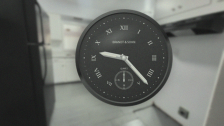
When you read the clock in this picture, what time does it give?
9:23
